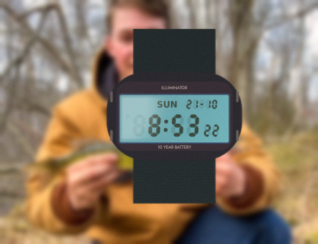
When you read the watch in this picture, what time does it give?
8:53:22
